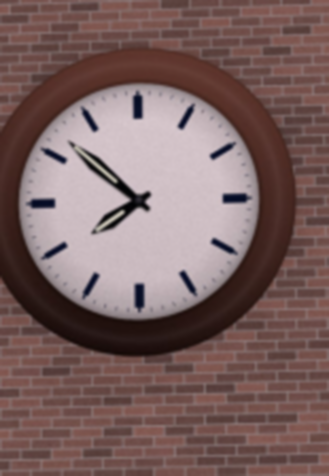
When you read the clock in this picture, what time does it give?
7:52
